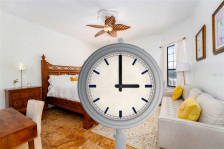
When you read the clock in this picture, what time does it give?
3:00
